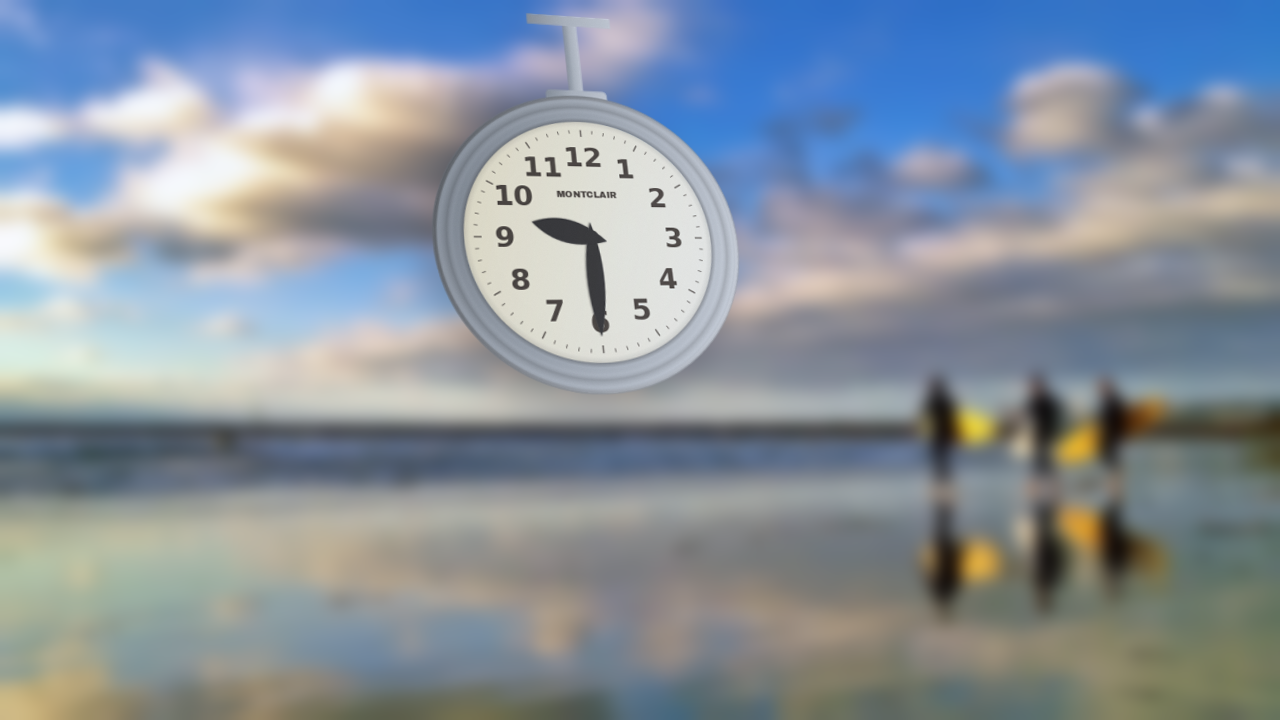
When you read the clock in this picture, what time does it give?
9:30
